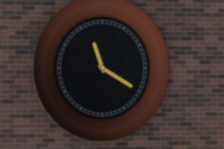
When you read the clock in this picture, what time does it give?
11:20
